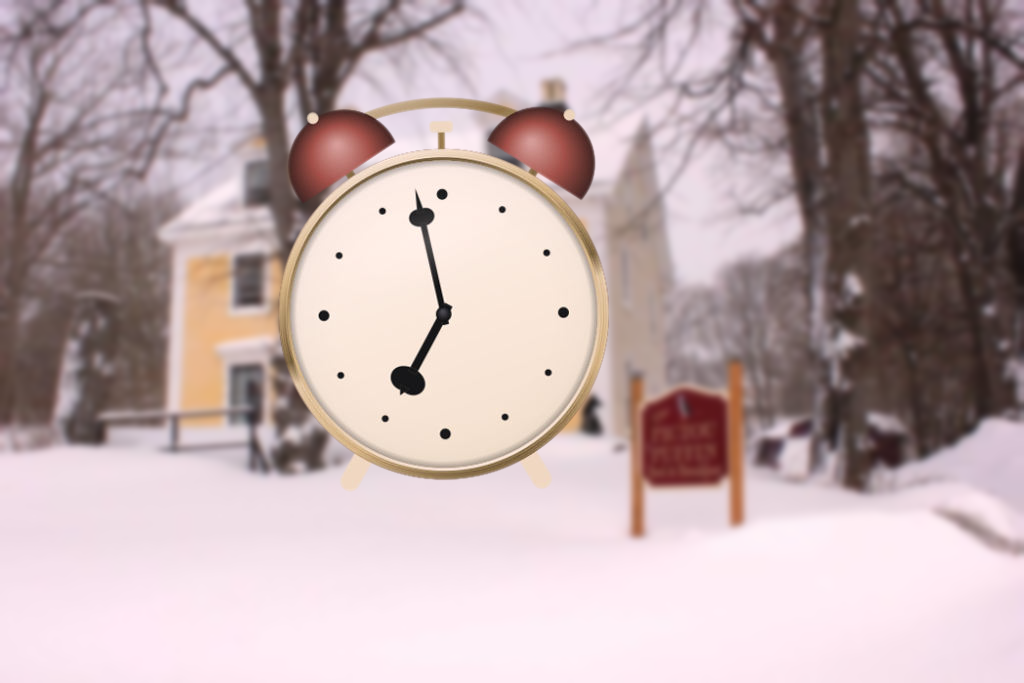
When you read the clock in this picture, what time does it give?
6:58
